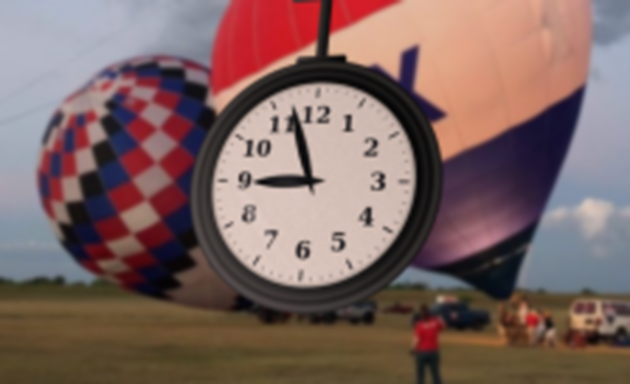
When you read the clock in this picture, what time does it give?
8:57
